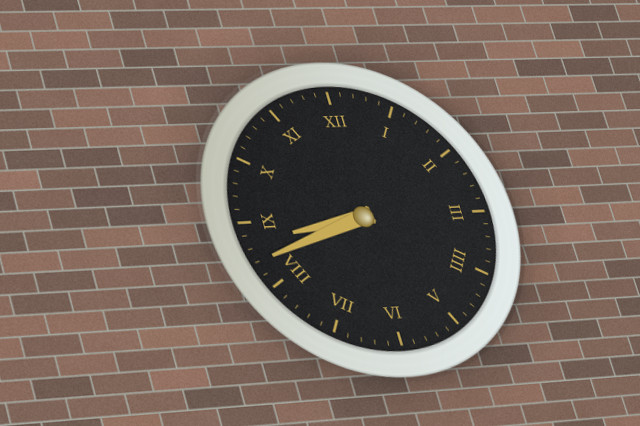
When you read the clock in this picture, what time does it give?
8:42
